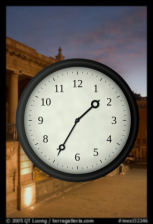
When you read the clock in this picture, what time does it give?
1:35
